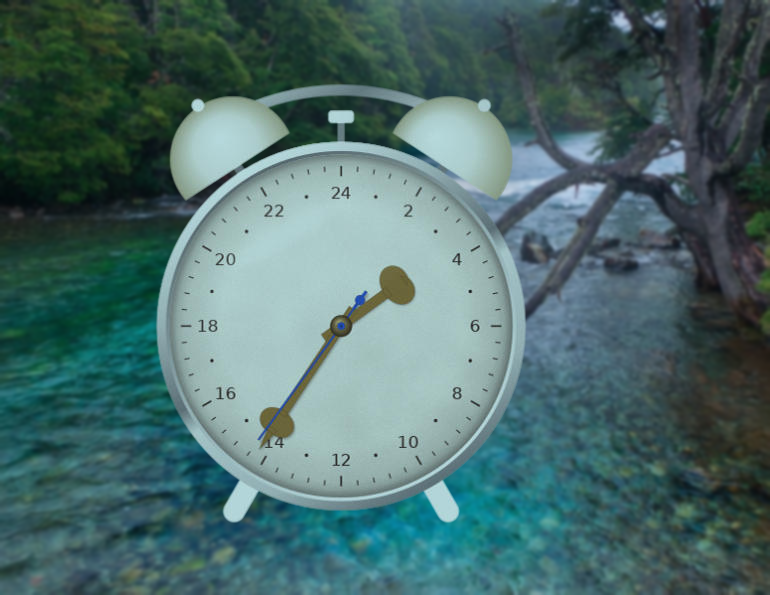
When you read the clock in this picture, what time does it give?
3:35:36
